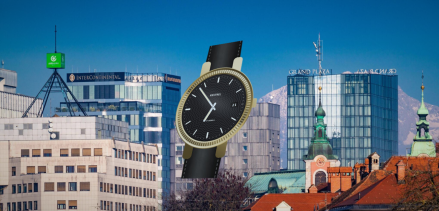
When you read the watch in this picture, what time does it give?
6:53
